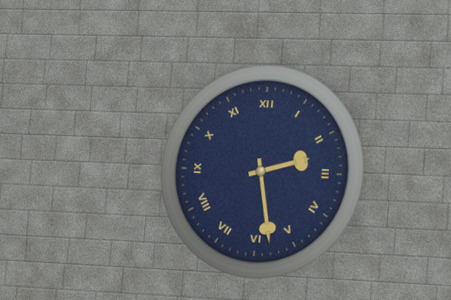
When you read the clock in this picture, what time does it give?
2:28
